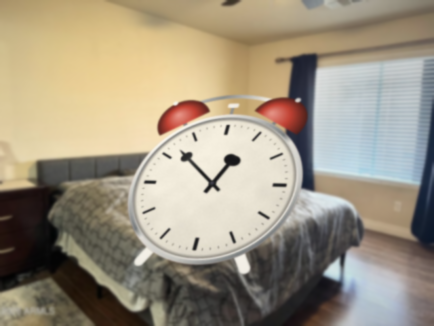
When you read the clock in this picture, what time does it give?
12:52
